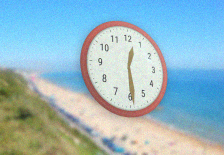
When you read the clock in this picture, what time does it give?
12:29
